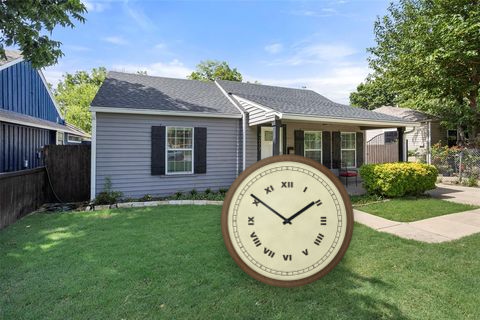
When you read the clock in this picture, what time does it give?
1:51
